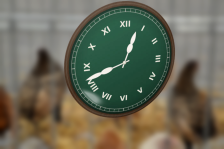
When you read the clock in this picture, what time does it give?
12:42
